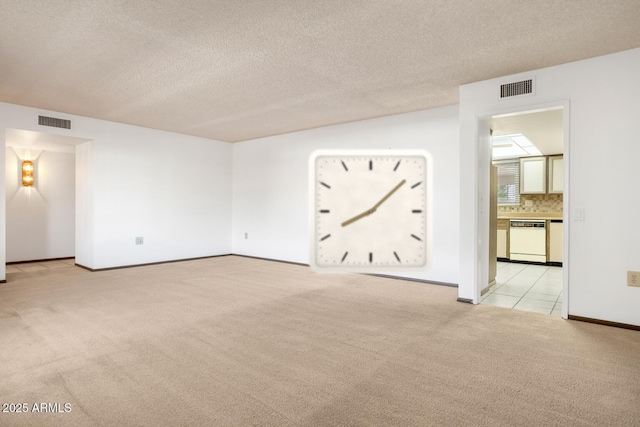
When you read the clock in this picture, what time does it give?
8:08
